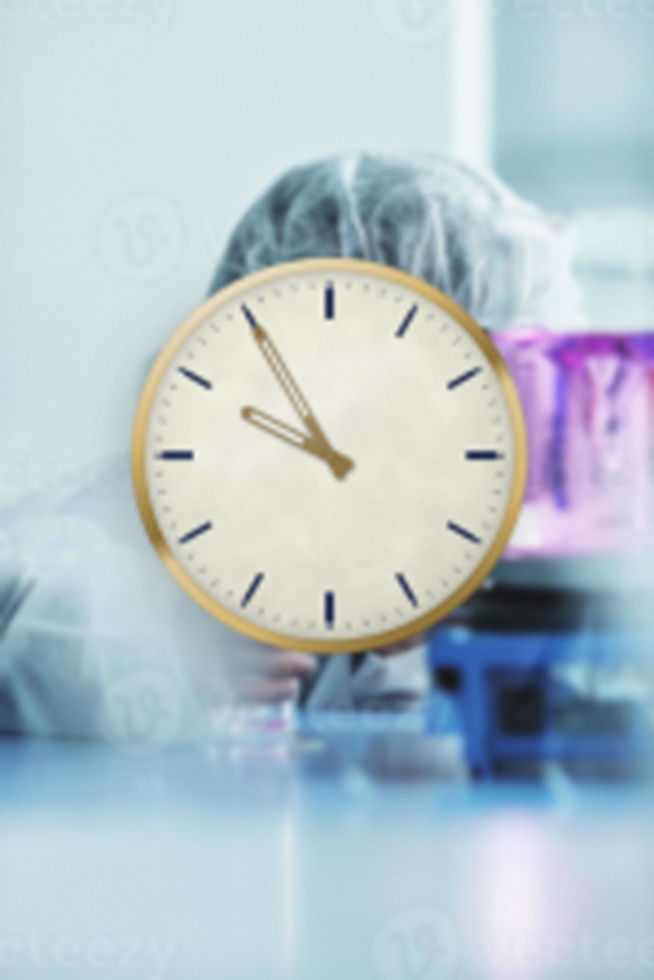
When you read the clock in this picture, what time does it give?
9:55
